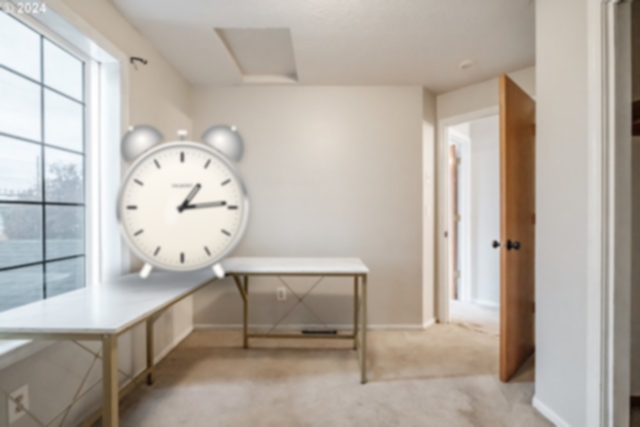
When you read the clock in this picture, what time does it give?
1:14
